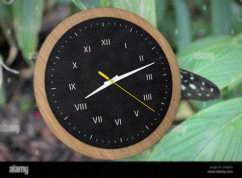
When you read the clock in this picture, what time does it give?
8:12:22
